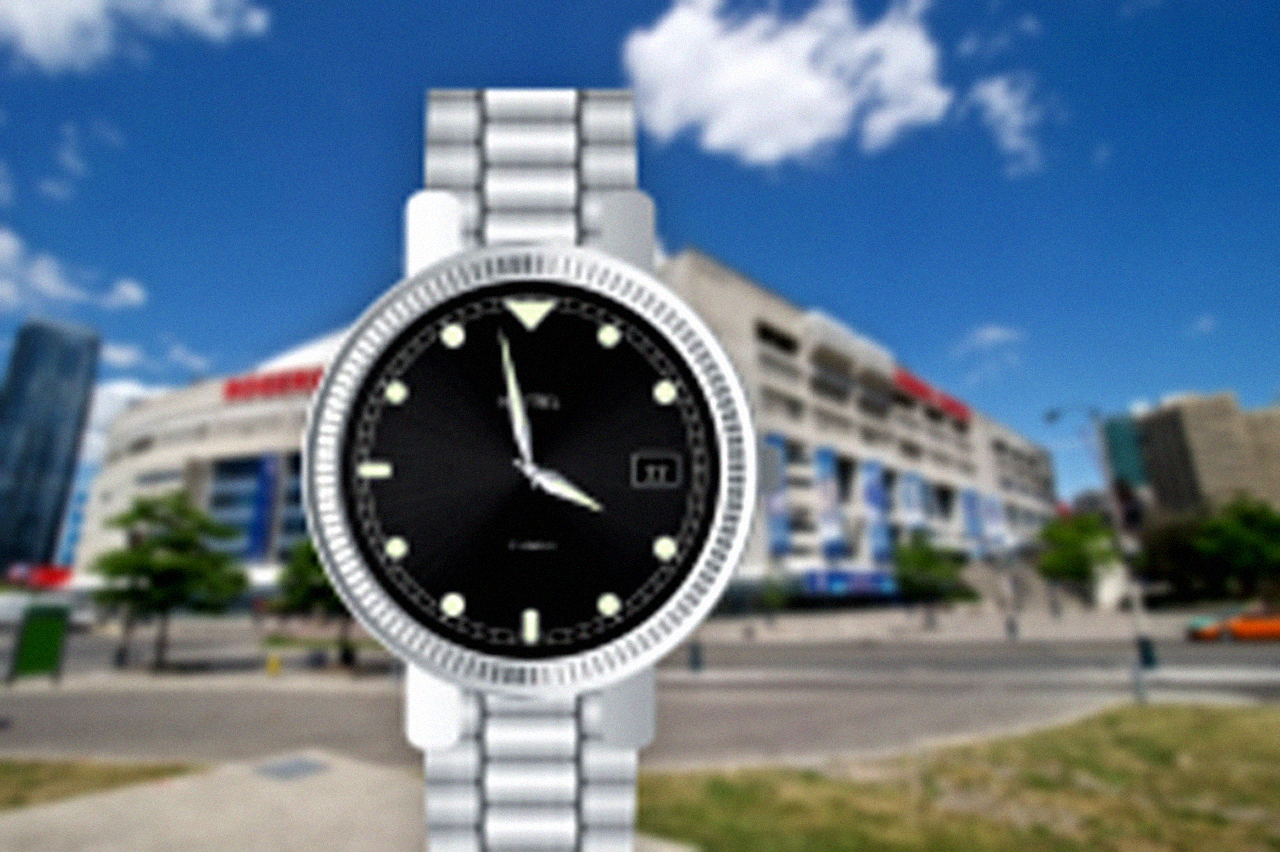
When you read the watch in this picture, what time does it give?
3:58
